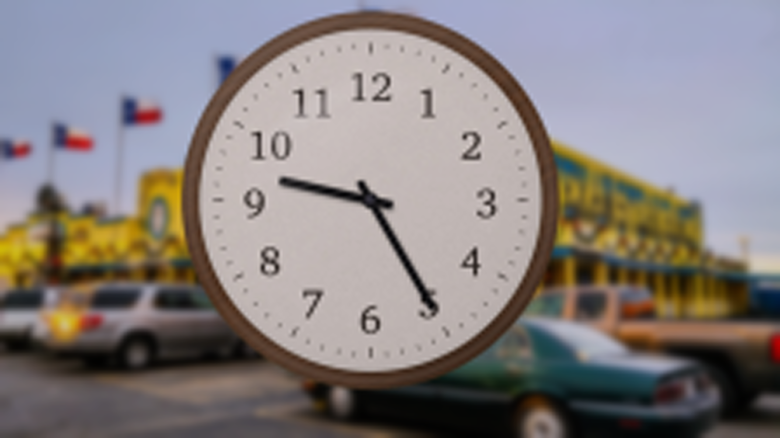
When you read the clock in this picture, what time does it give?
9:25
